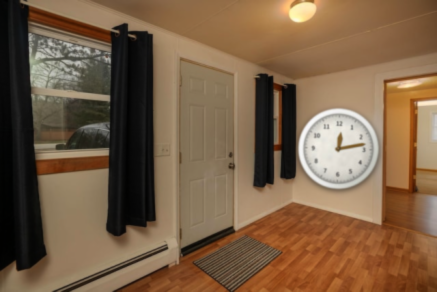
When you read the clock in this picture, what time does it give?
12:13
